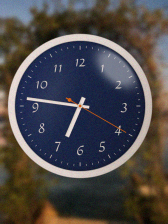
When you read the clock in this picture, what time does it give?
6:46:20
